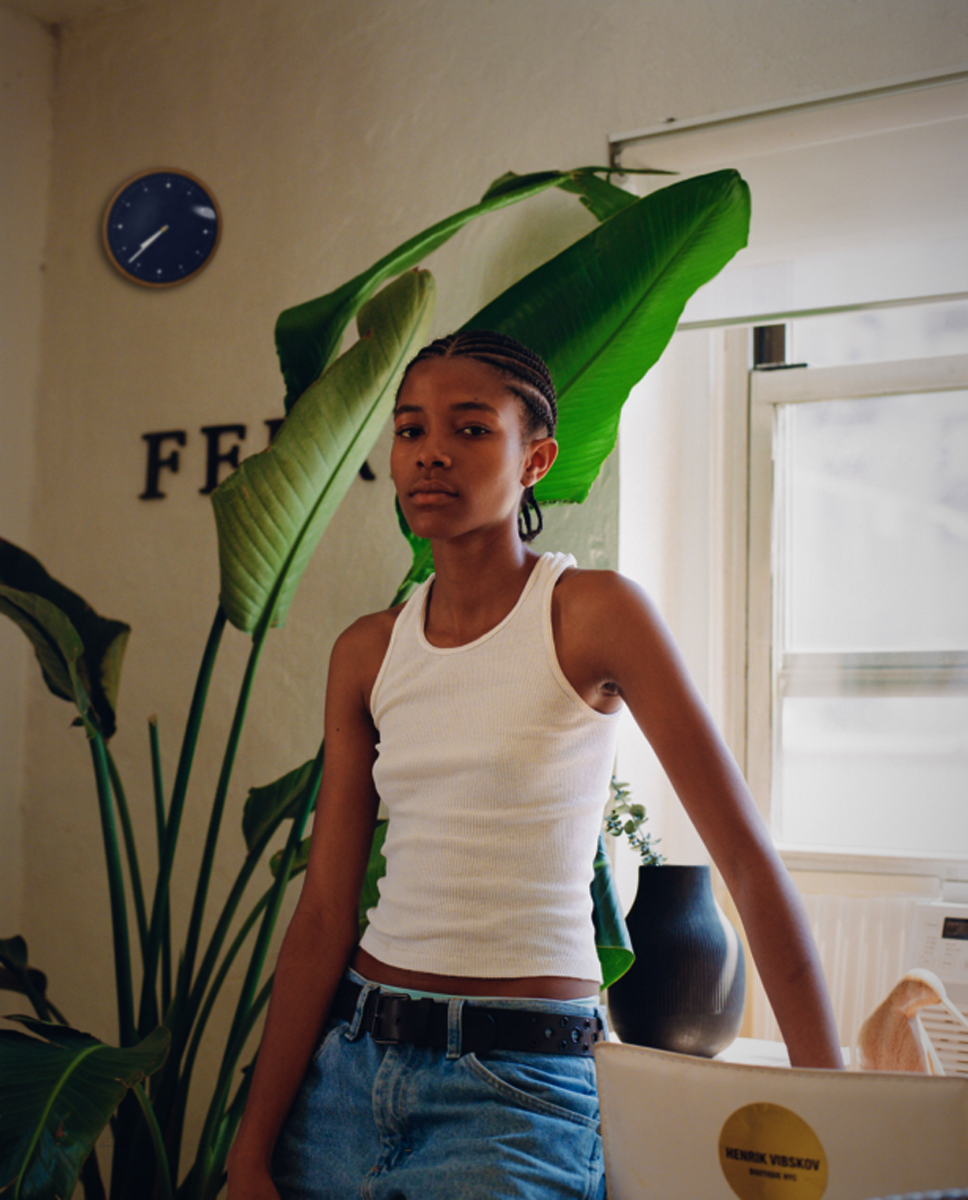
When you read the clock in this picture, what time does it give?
7:37
